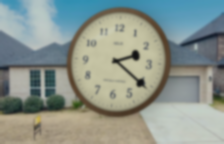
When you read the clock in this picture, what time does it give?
2:21
